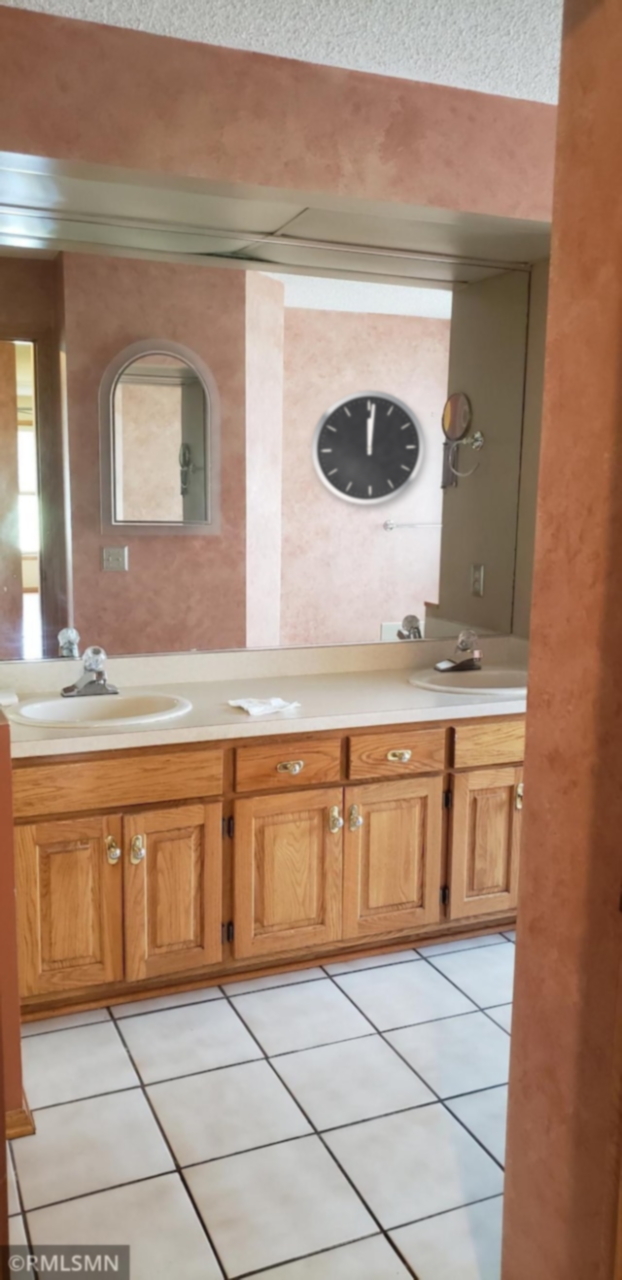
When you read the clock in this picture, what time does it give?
12:01
